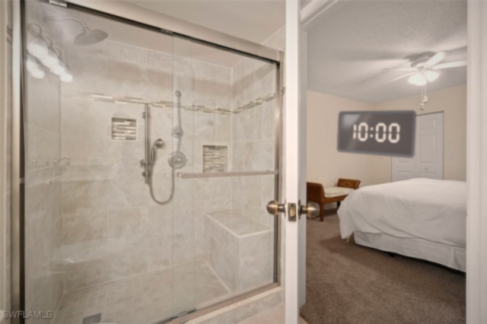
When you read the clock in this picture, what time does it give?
10:00
